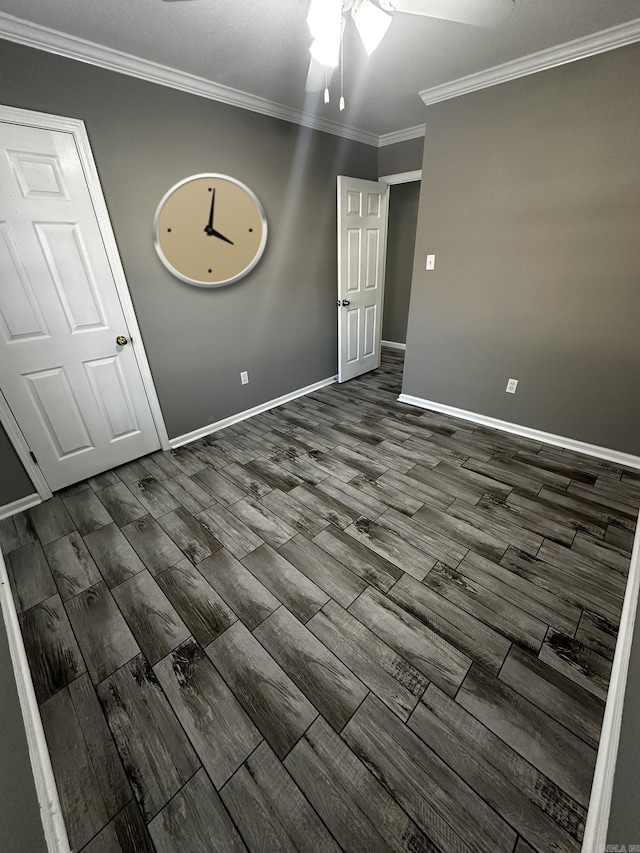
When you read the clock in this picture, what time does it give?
4:01
